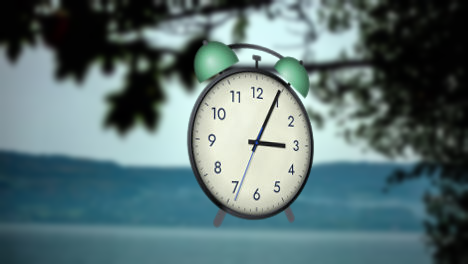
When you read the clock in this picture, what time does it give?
3:04:34
